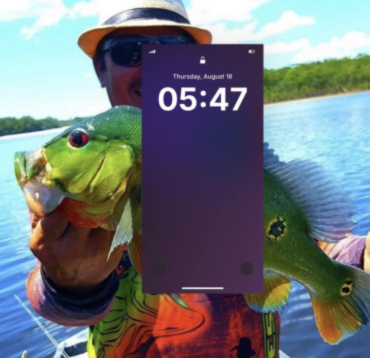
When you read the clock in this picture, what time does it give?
5:47
